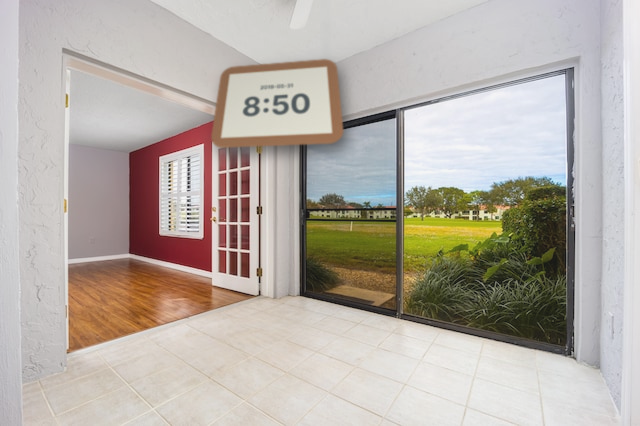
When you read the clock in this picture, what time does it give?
8:50
